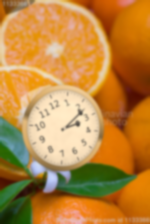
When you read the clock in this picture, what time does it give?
3:12
